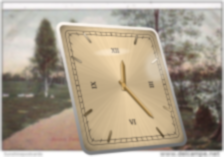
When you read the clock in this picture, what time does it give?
12:24
